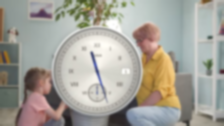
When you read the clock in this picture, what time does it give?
11:27
